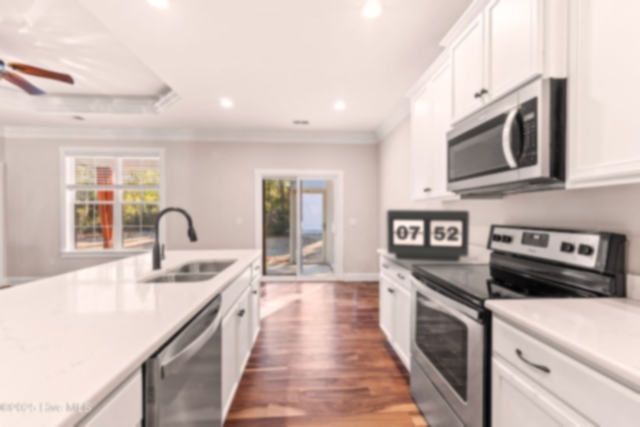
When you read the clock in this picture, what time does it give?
7:52
